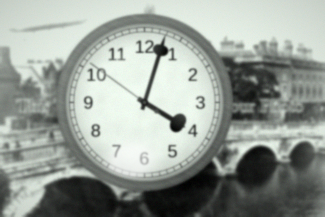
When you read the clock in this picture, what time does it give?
4:02:51
